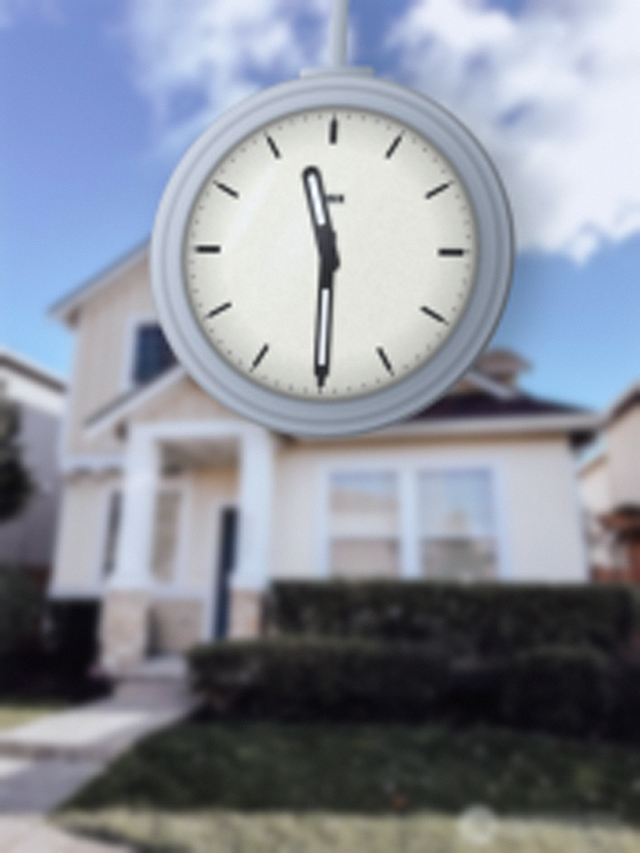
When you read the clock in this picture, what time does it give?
11:30
